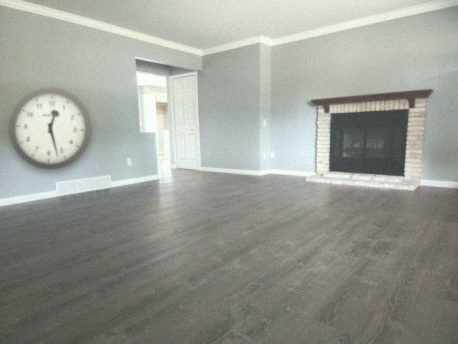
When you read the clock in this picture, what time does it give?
12:27
